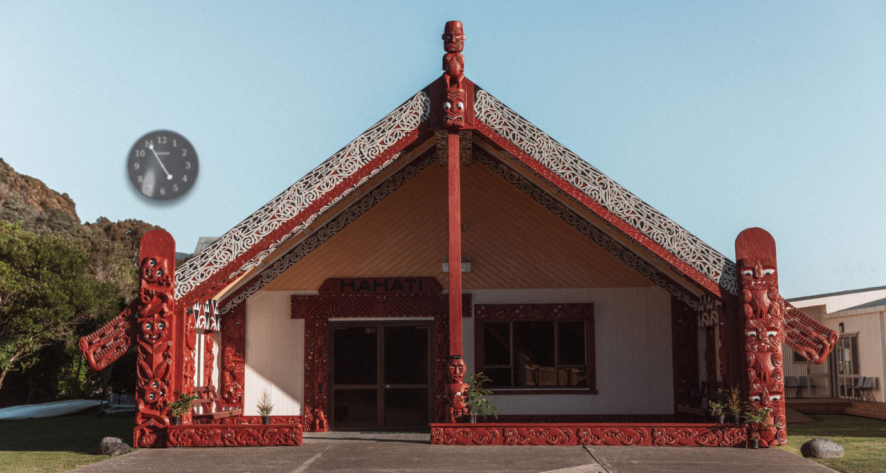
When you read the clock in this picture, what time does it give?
4:55
